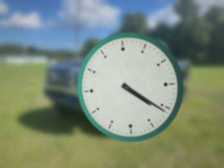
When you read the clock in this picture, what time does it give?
4:21
